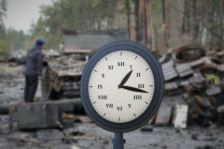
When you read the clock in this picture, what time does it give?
1:17
